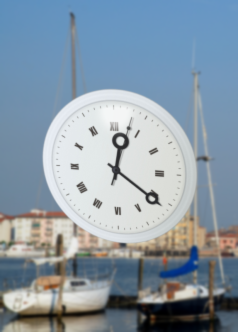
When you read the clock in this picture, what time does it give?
12:21:03
